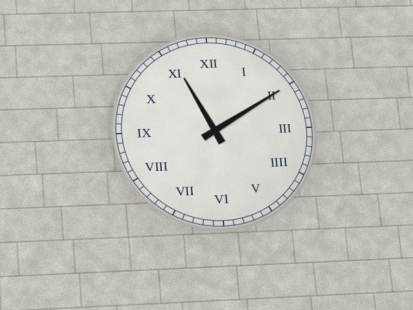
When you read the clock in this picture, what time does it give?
11:10
